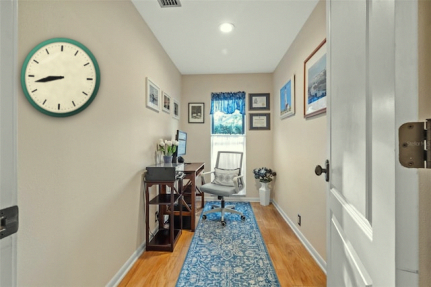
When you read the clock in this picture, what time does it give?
8:43
